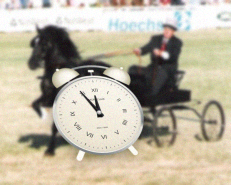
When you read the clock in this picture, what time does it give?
11:55
